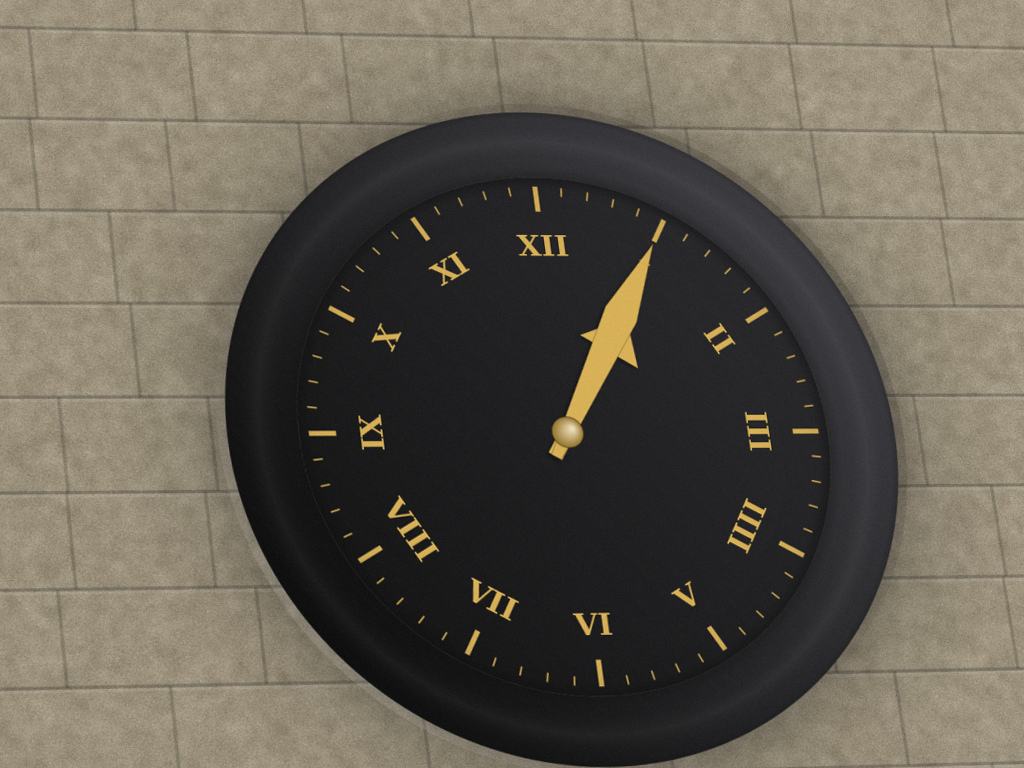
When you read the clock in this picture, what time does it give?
1:05
